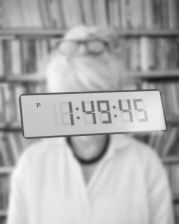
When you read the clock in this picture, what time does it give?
1:49:45
